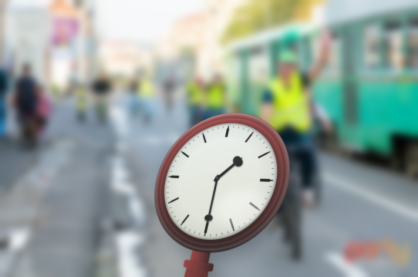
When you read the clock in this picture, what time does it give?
1:30
